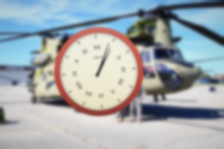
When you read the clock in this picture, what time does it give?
1:04
